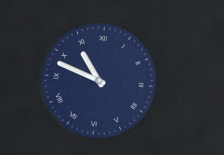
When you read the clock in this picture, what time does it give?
10:48
